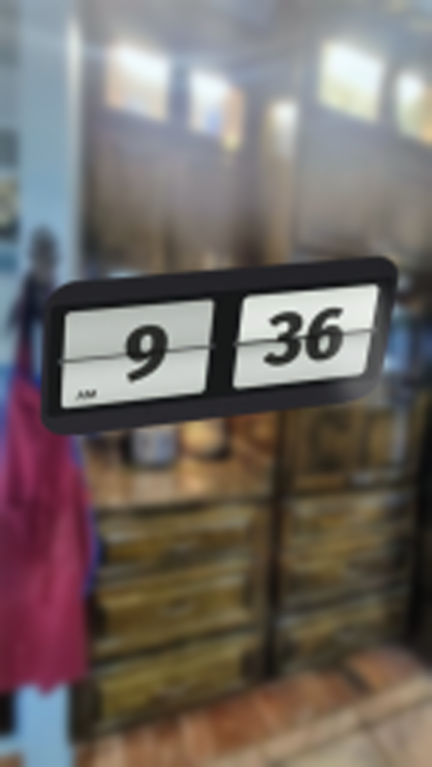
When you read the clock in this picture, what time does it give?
9:36
